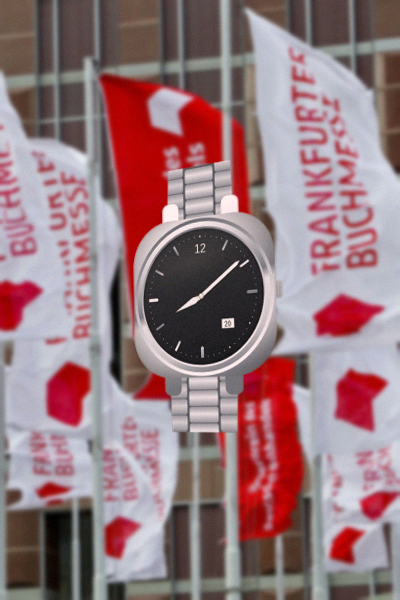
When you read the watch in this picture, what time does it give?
8:09
